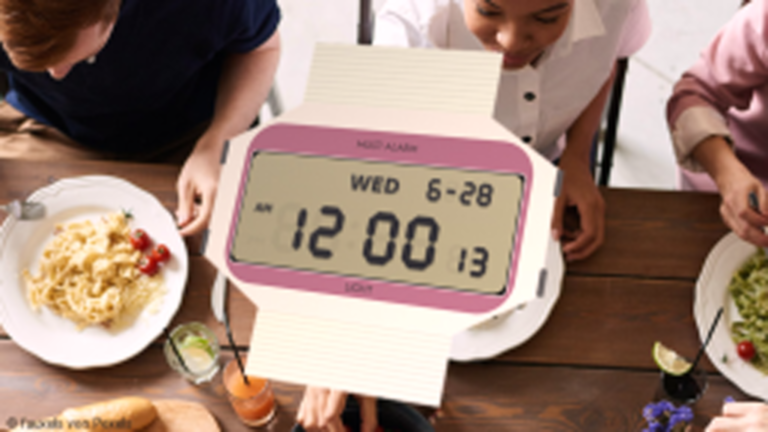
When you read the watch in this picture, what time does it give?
12:00:13
